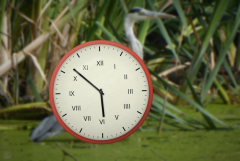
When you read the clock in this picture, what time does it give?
5:52
